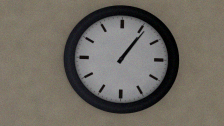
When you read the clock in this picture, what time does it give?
1:06
